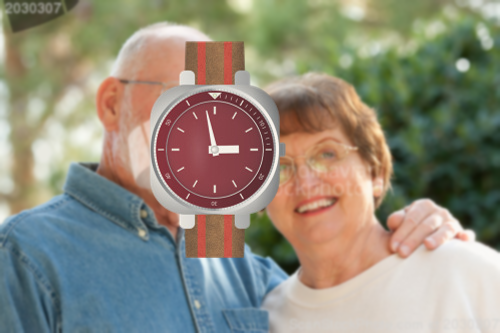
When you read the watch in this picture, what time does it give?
2:58
